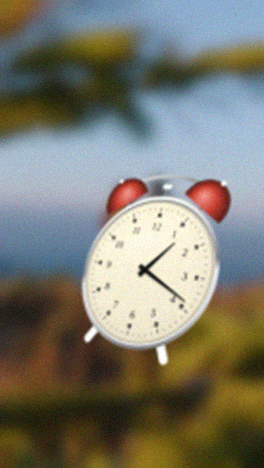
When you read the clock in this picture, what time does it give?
1:19
